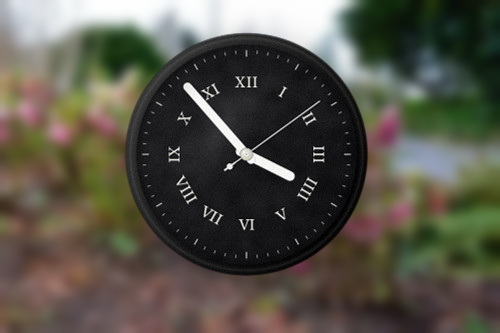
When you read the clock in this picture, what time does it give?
3:53:09
